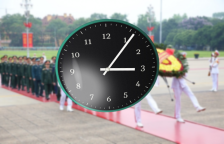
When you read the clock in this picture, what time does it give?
3:06
